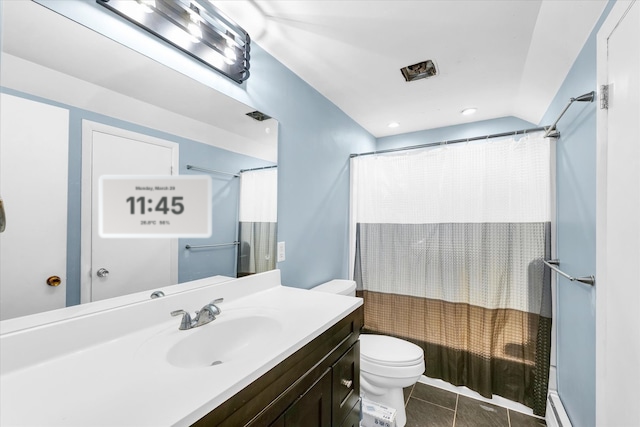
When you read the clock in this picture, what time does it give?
11:45
